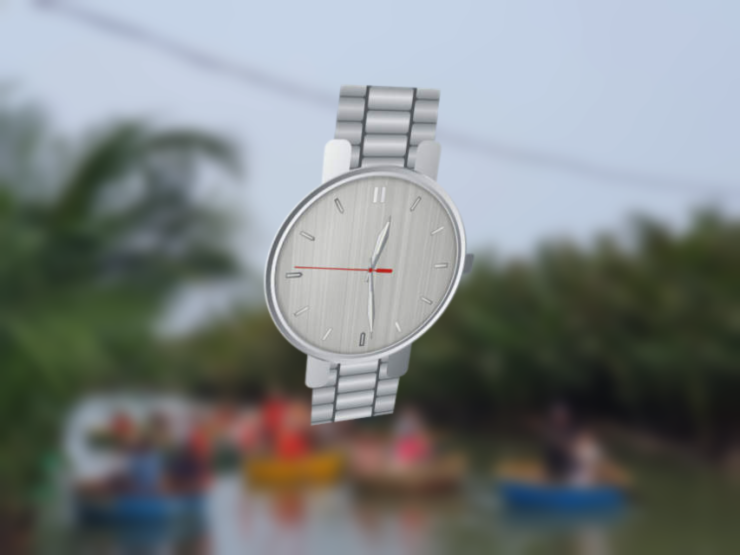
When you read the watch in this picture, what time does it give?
12:28:46
